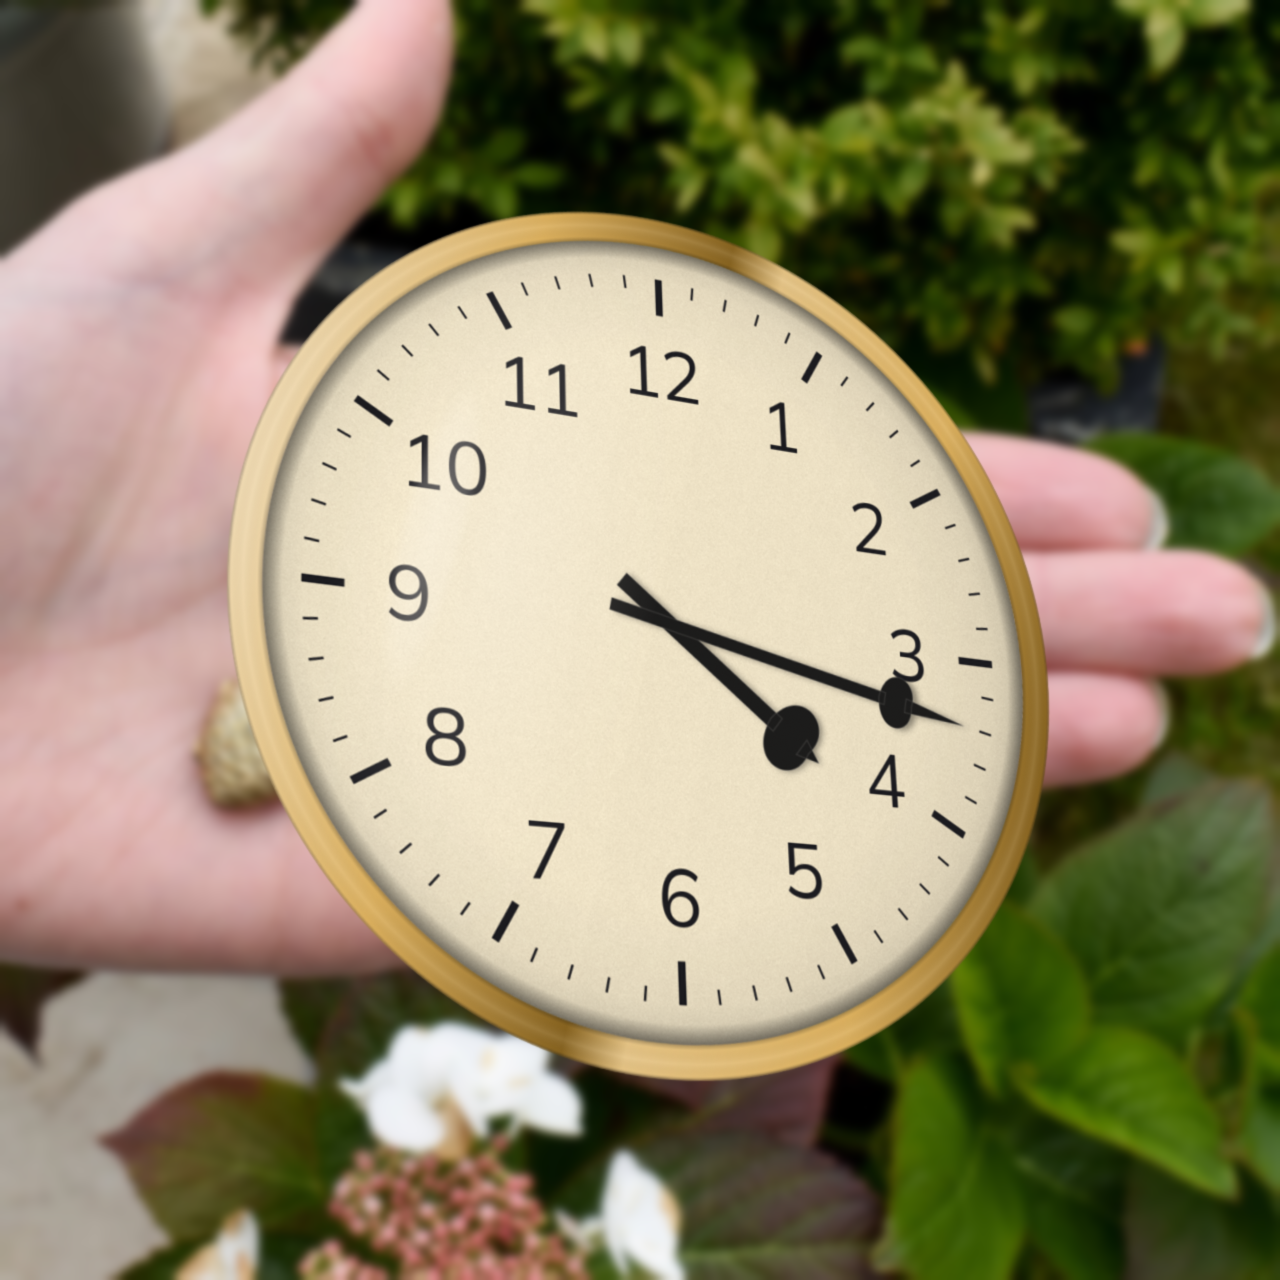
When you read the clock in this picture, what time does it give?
4:17
